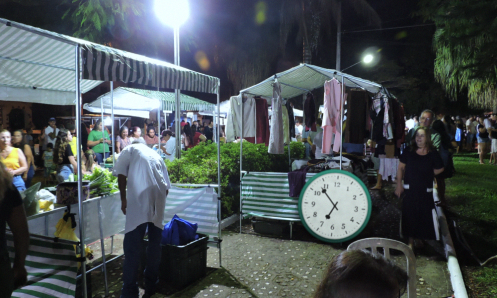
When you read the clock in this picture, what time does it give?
6:53
